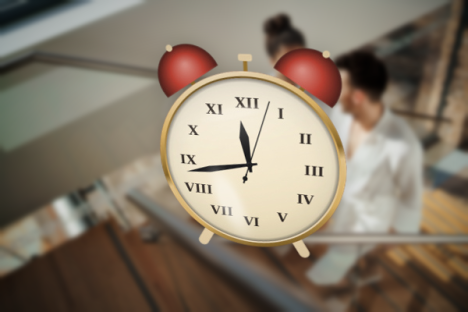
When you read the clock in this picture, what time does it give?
11:43:03
